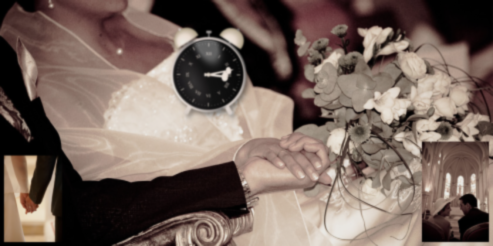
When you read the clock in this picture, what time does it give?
3:13
